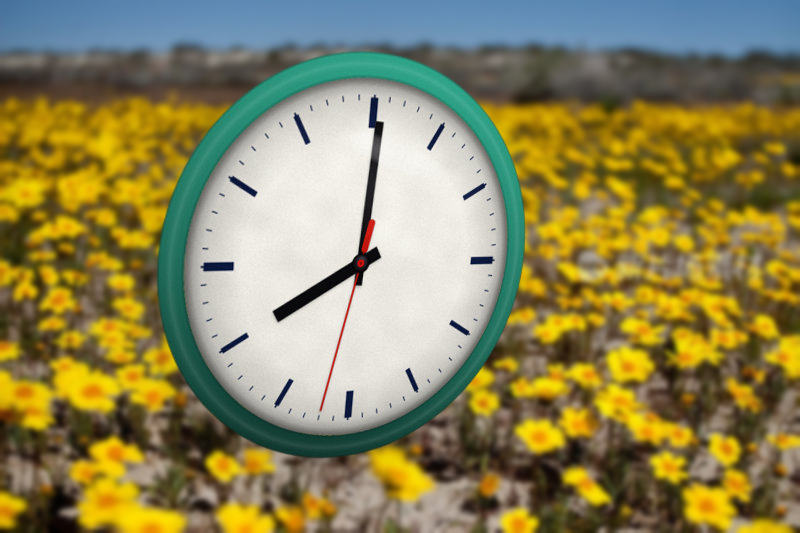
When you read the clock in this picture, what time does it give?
8:00:32
